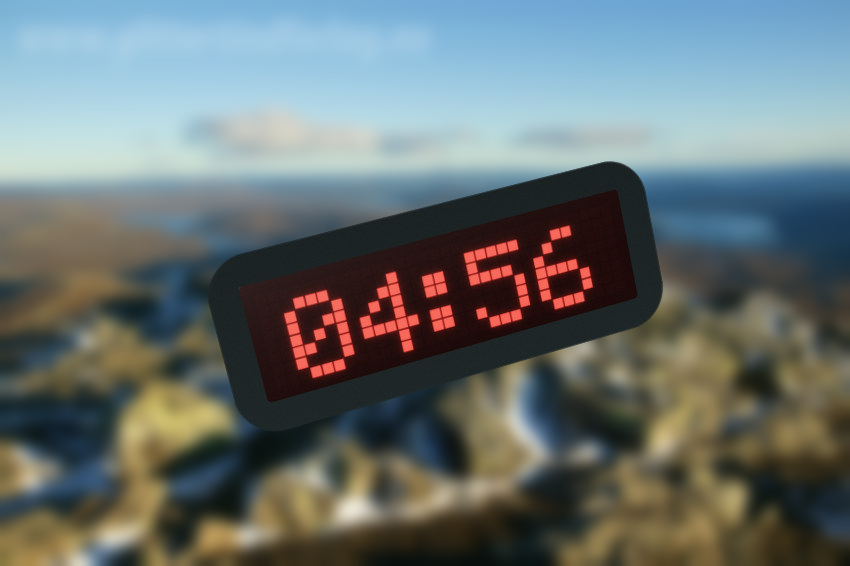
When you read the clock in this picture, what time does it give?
4:56
